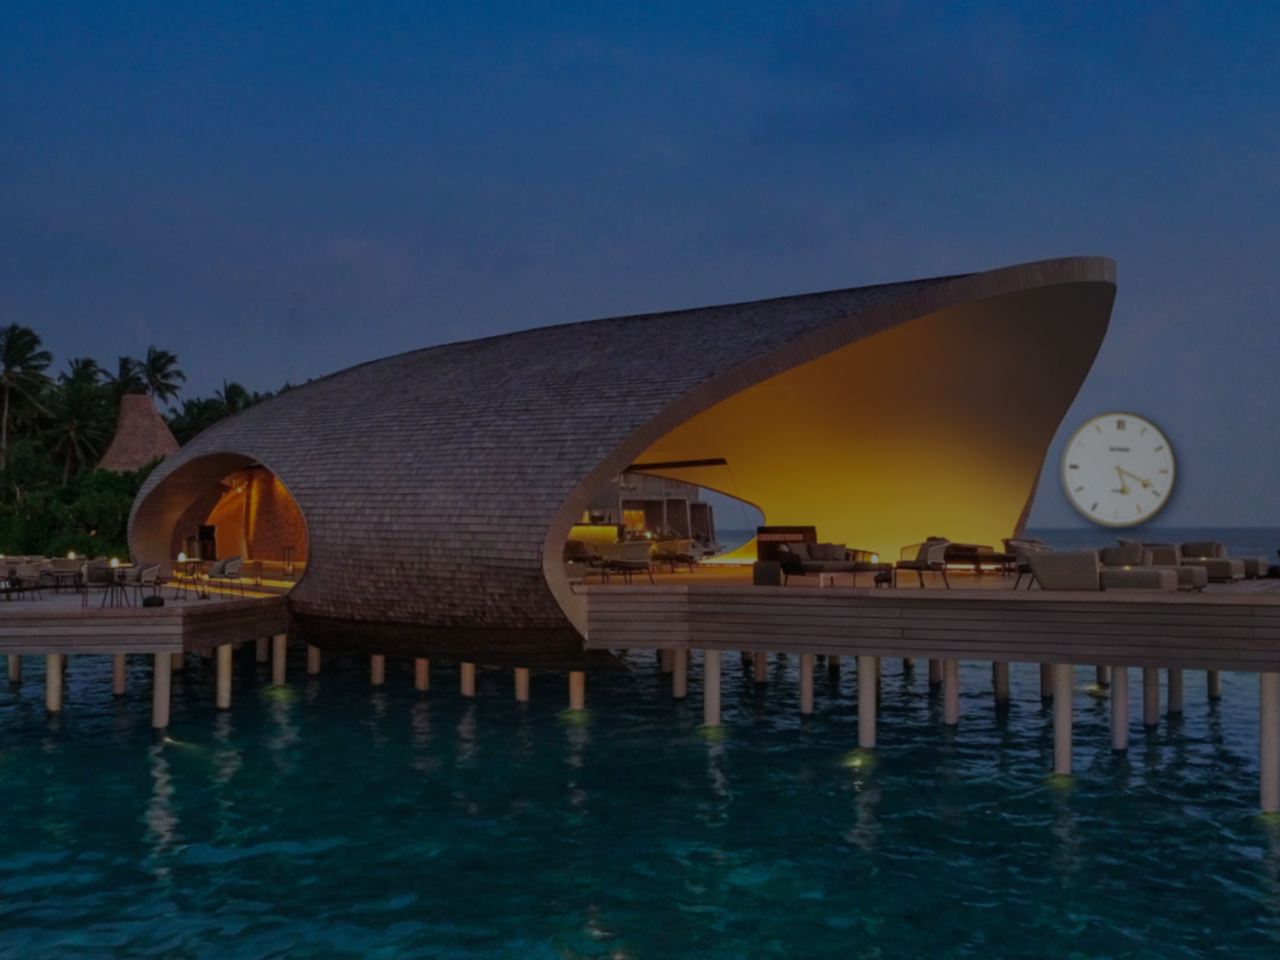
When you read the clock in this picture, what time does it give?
5:19
